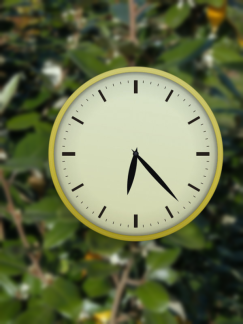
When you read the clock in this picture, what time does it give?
6:23
